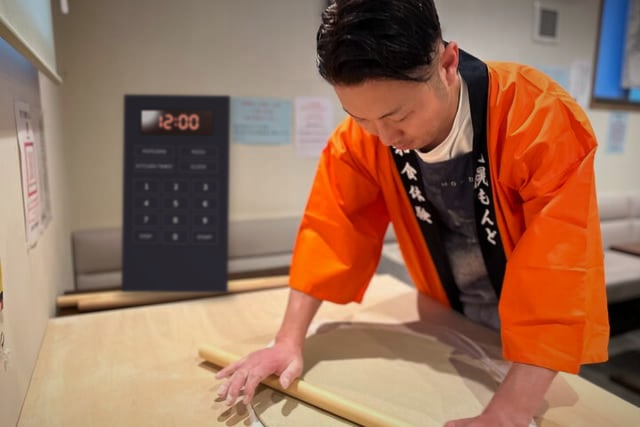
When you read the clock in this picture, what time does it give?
12:00
